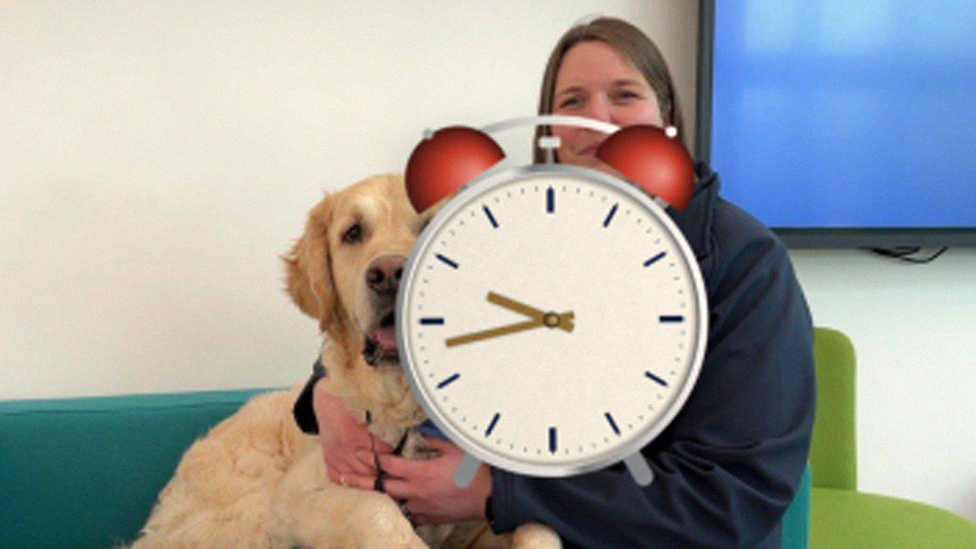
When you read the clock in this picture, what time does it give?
9:43
